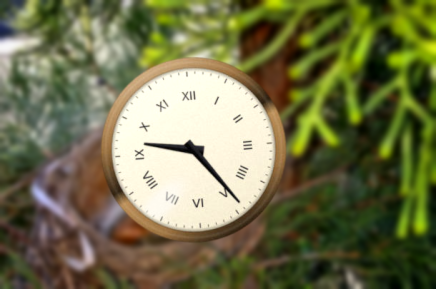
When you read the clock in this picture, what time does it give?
9:24
